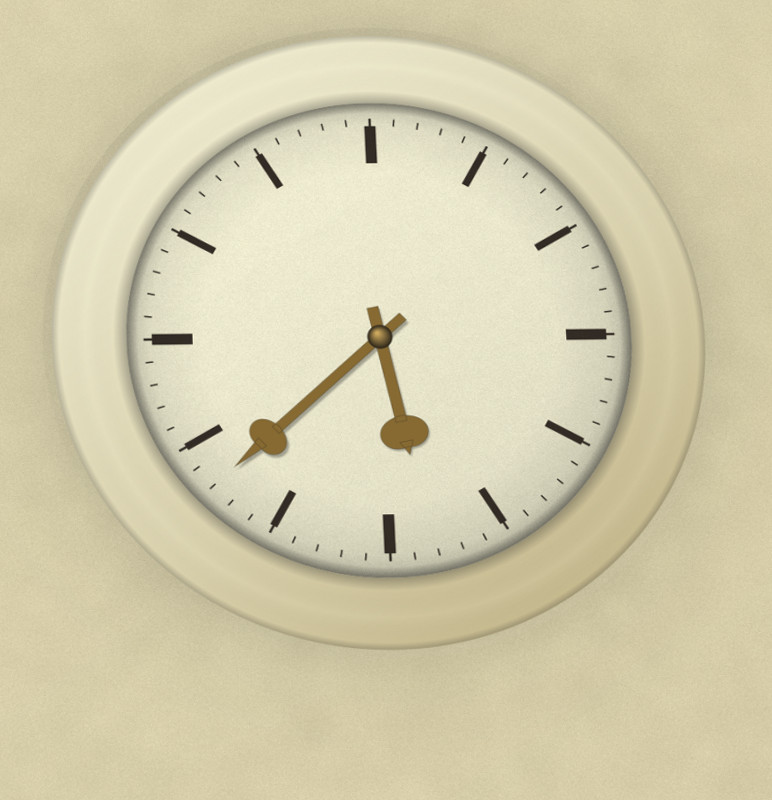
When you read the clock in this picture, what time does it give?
5:38
